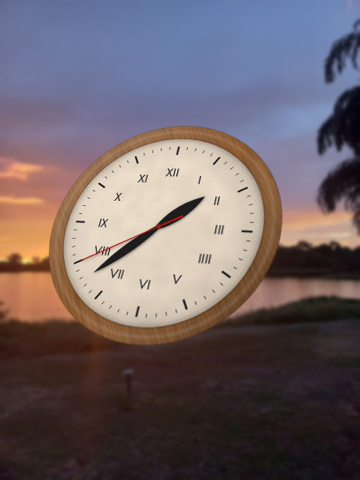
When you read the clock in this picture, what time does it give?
1:37:40
